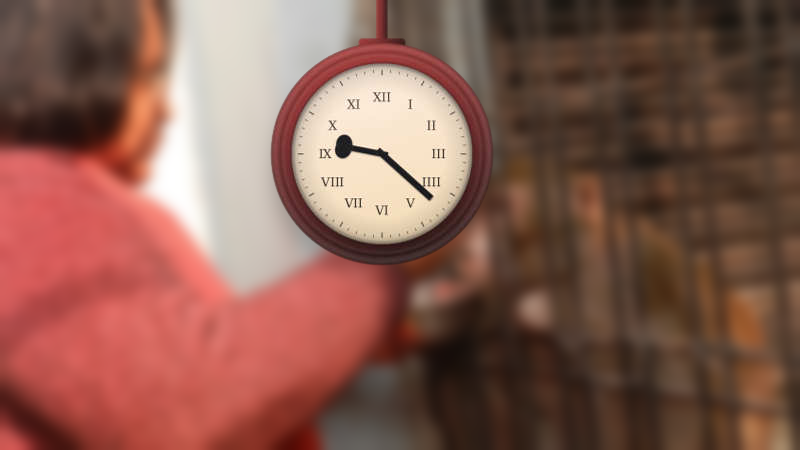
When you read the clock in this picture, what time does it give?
9:22
